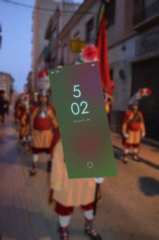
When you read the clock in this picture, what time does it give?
5:02
